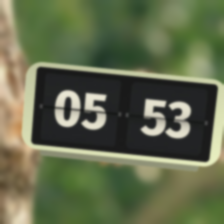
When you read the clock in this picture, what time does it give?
5:53
